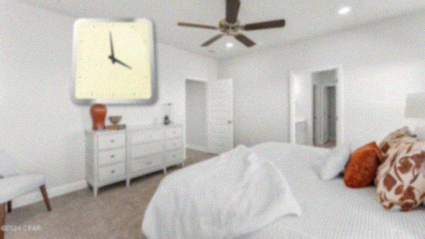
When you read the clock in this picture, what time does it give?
3:59
